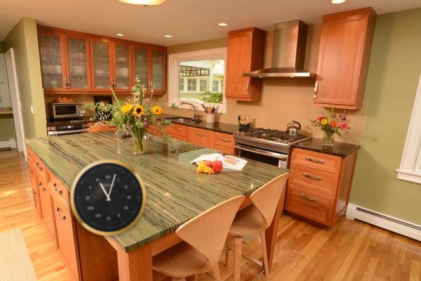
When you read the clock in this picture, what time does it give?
11:03
